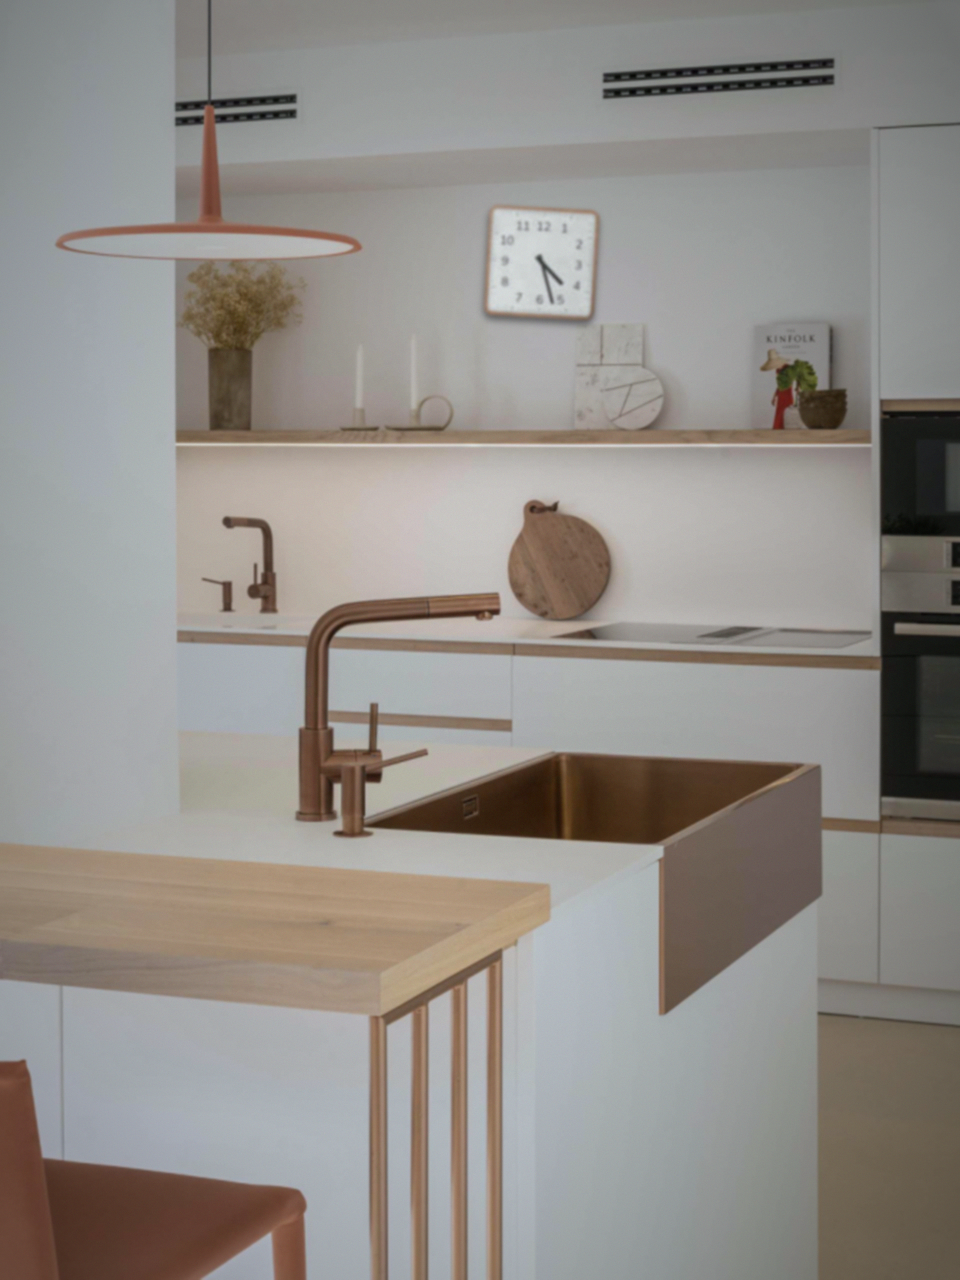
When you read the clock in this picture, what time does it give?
4:27
